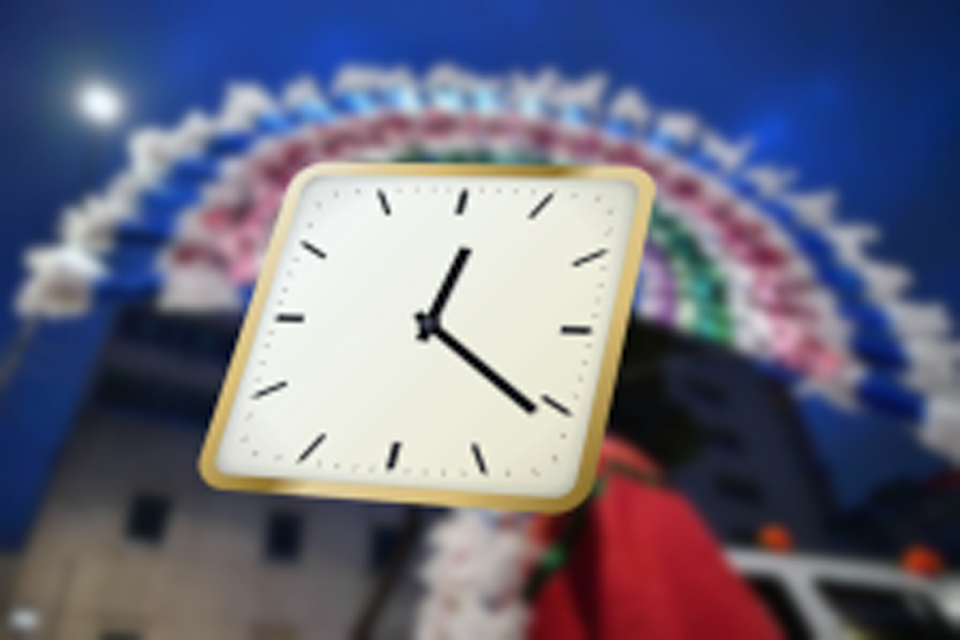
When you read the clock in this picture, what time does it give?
12:21
